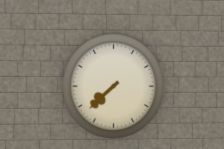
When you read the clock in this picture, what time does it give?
7:38
